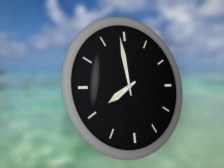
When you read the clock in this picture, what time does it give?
7:59
